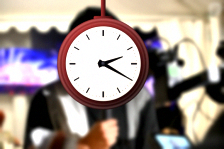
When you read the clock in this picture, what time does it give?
2:20
